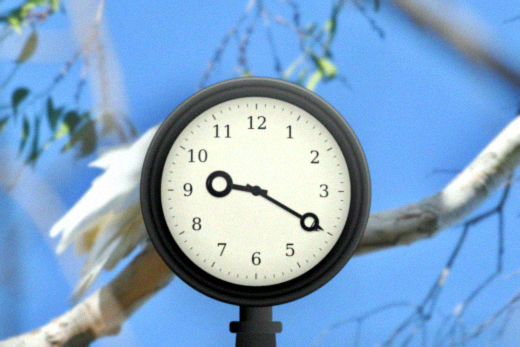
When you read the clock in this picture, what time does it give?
9:20
